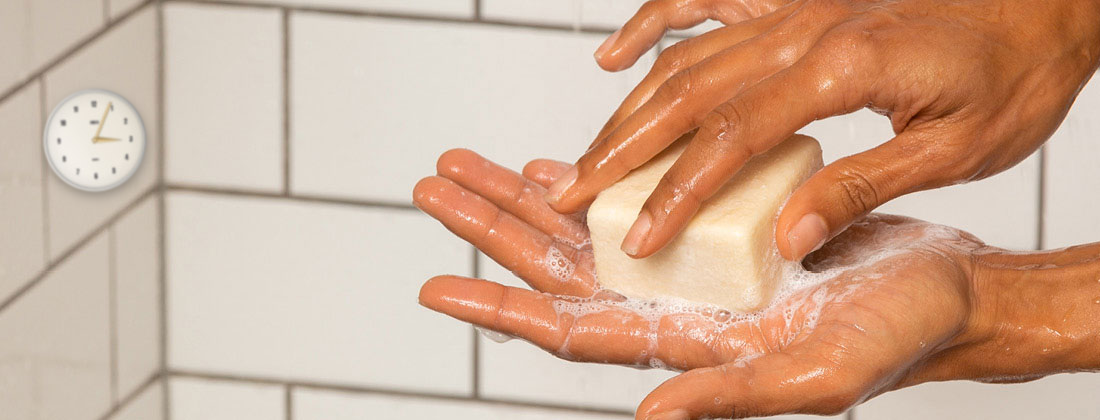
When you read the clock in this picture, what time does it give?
3:04
